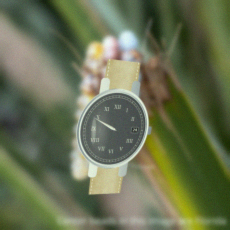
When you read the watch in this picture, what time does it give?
9:49
